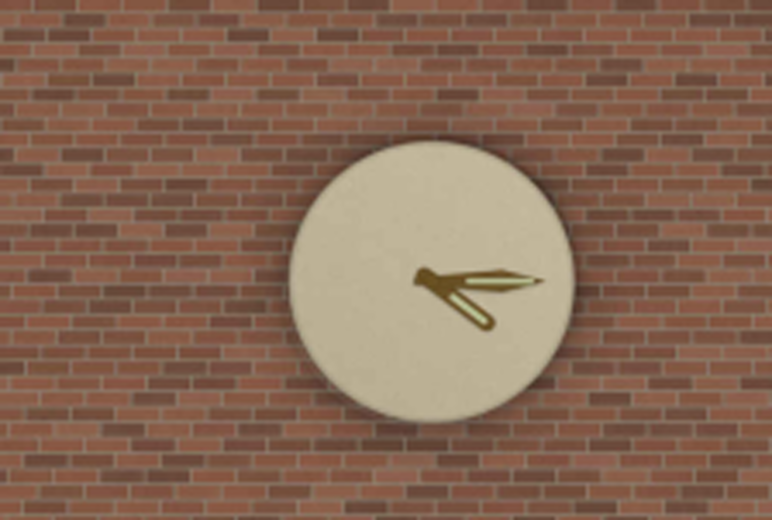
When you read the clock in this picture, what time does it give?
4:15
